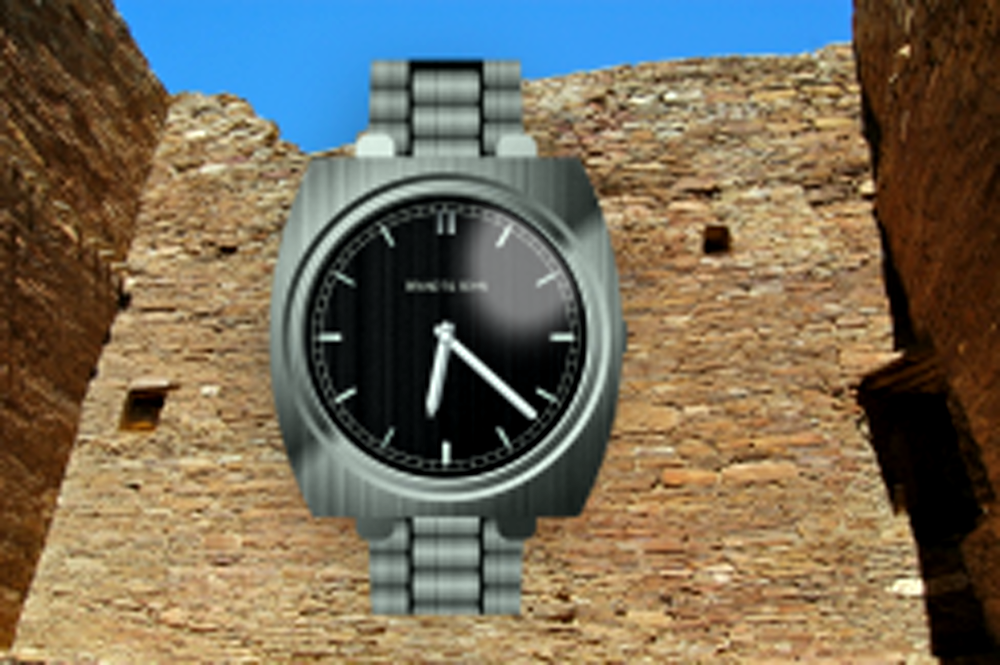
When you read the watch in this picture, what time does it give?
6:22
